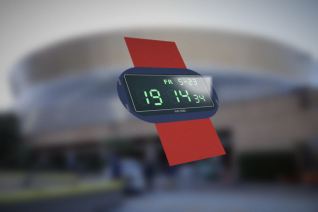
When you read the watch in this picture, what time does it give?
19:14:34
